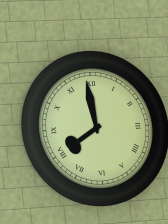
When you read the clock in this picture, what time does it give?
7:59
